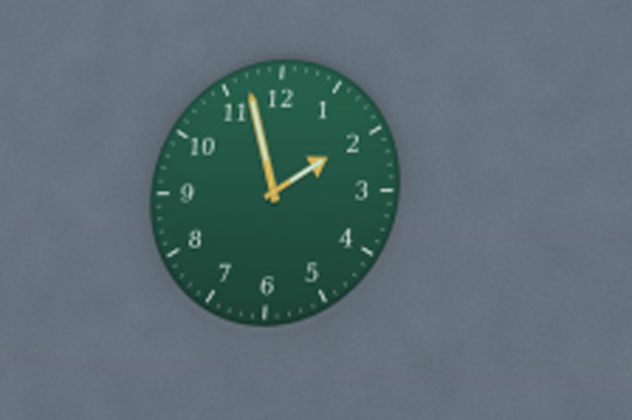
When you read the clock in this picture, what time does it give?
1:57
